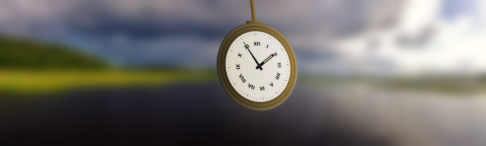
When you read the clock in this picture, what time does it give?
1:55
